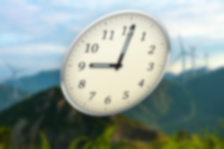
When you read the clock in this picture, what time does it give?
9:01
